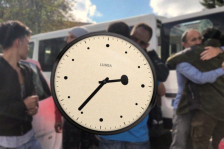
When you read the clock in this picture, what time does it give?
2:36
